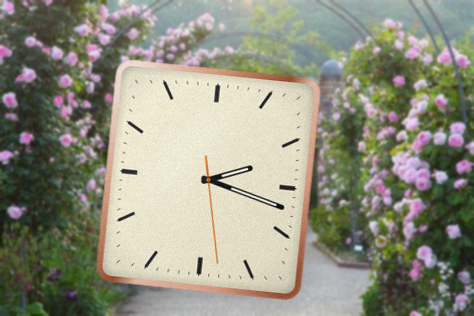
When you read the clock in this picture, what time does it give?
2:17:28
